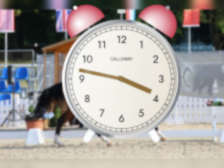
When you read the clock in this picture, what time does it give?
3:47
